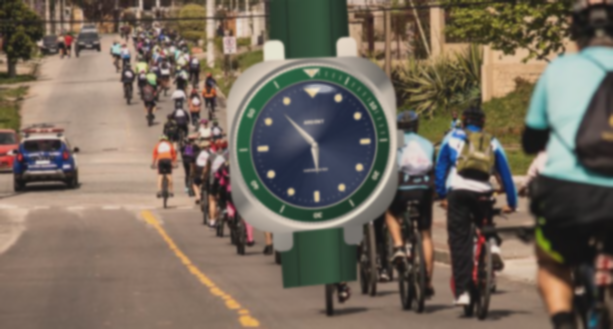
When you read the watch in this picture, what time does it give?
5:53
